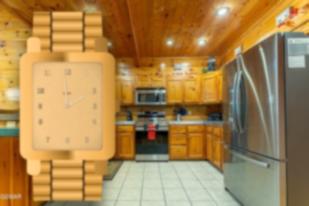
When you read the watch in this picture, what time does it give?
1:59
